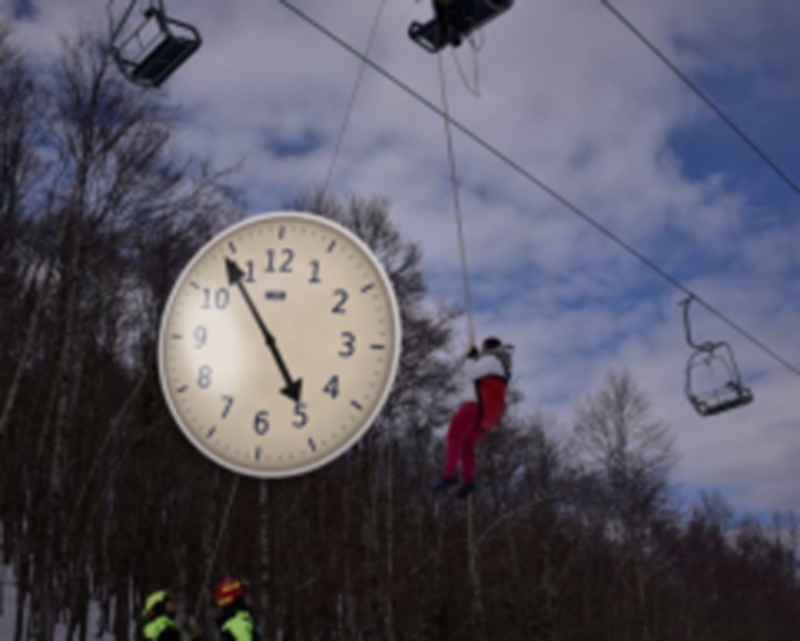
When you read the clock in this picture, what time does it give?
4:54
